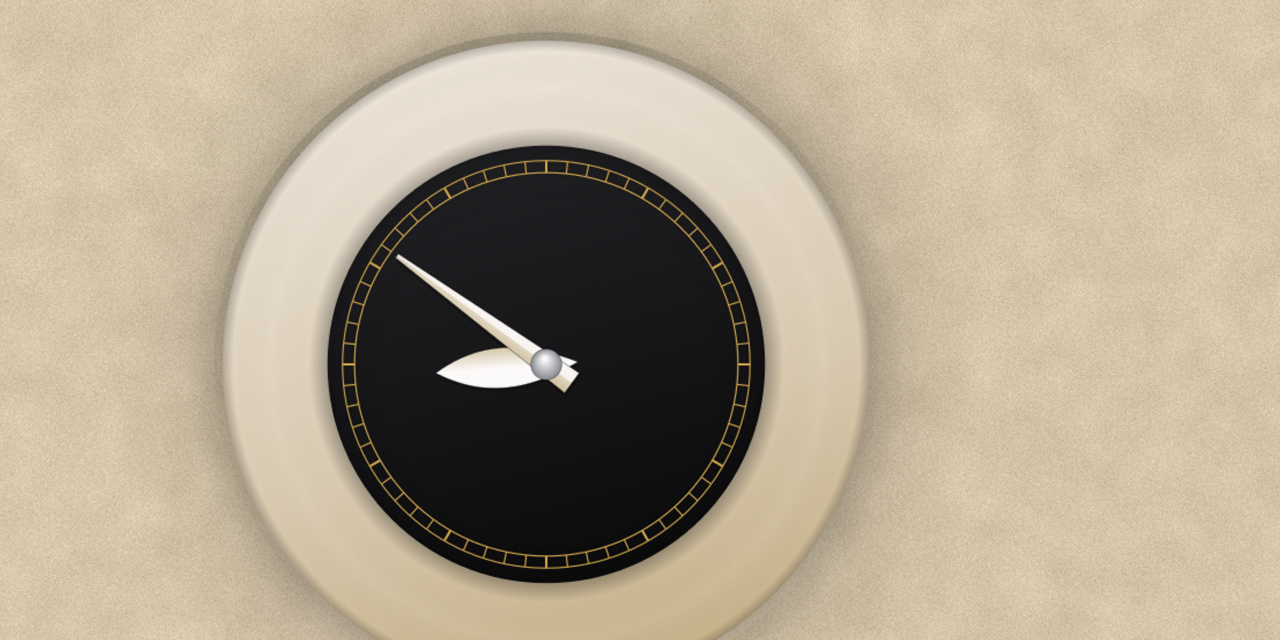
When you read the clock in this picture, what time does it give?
8:51
